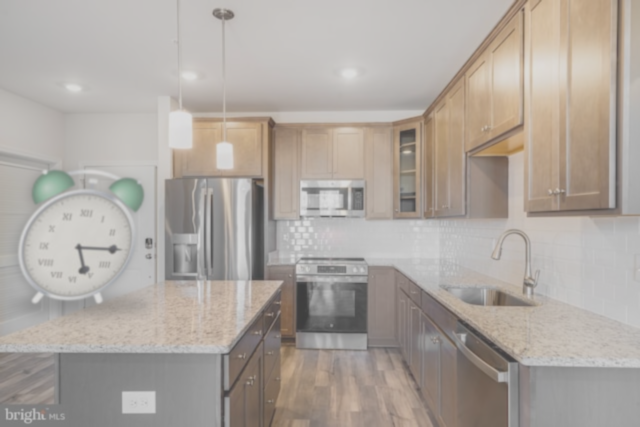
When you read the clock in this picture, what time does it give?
5:15
